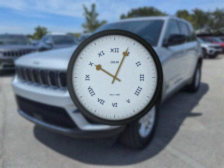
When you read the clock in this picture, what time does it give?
10:04
